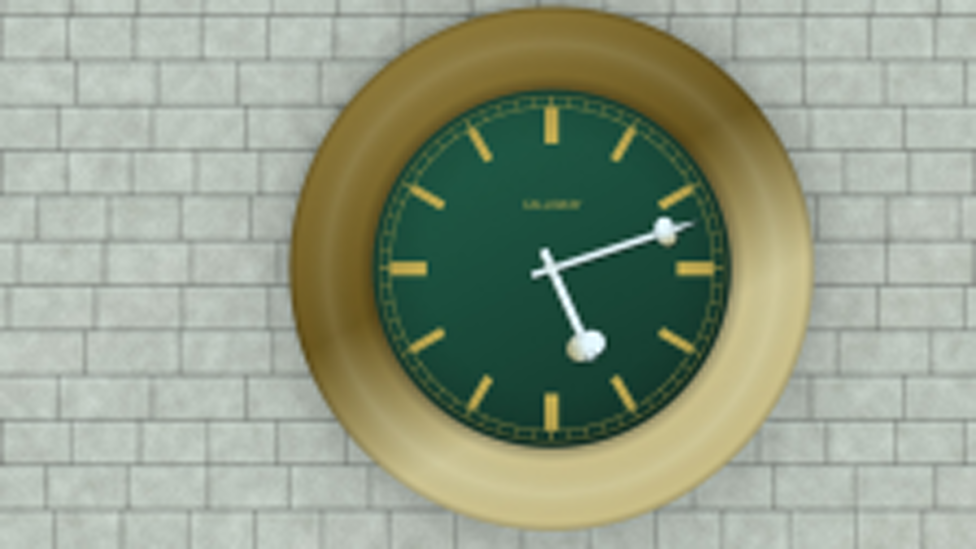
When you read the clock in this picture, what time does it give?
5:12
